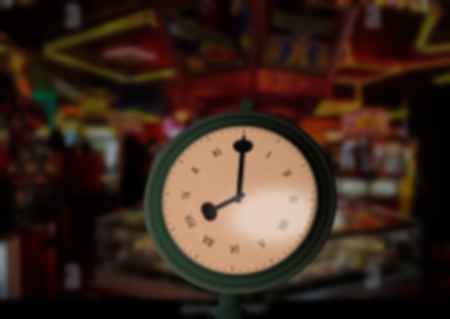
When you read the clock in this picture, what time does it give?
8:00
